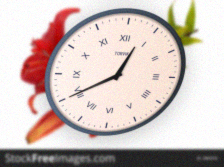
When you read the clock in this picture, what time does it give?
12:40
